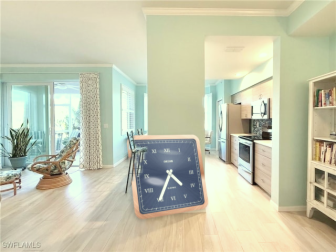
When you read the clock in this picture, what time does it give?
4:35
